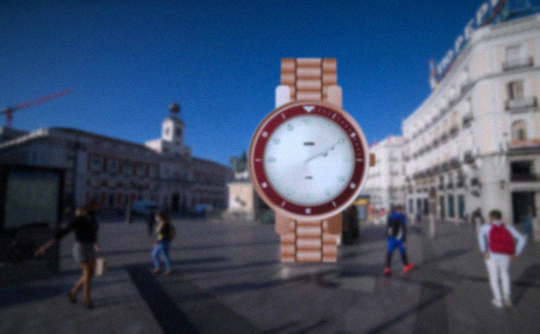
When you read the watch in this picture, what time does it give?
2:10
